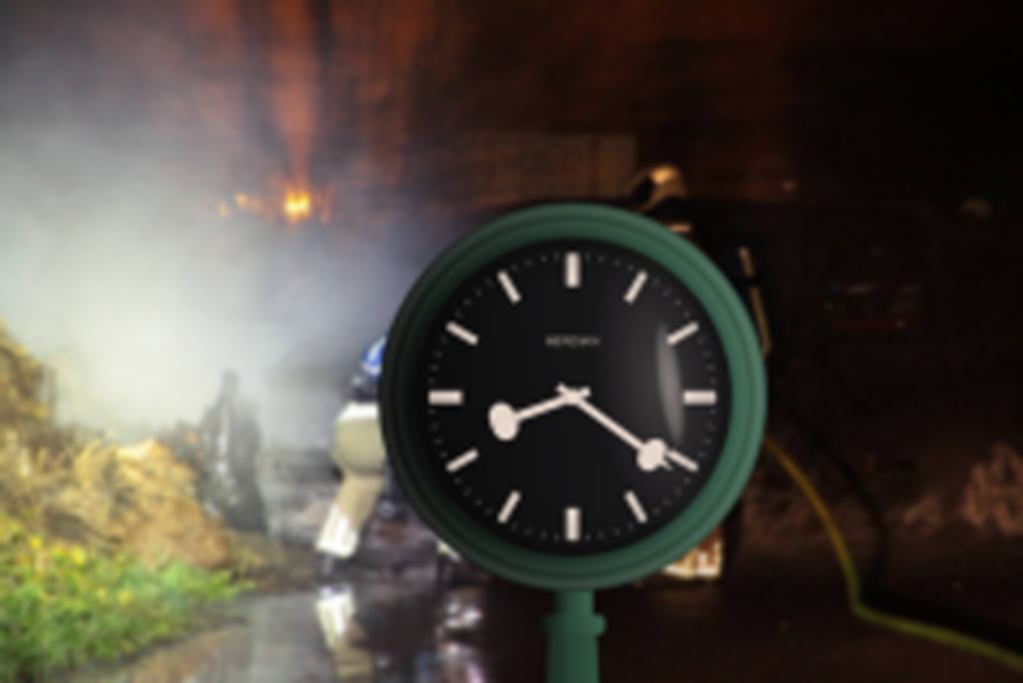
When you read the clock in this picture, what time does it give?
8:21
